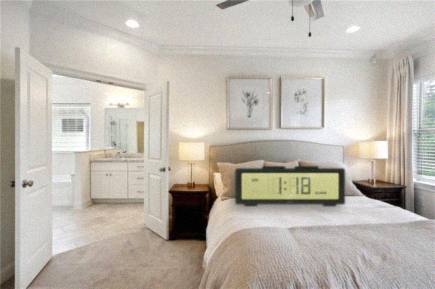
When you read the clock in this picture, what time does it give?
1:18
